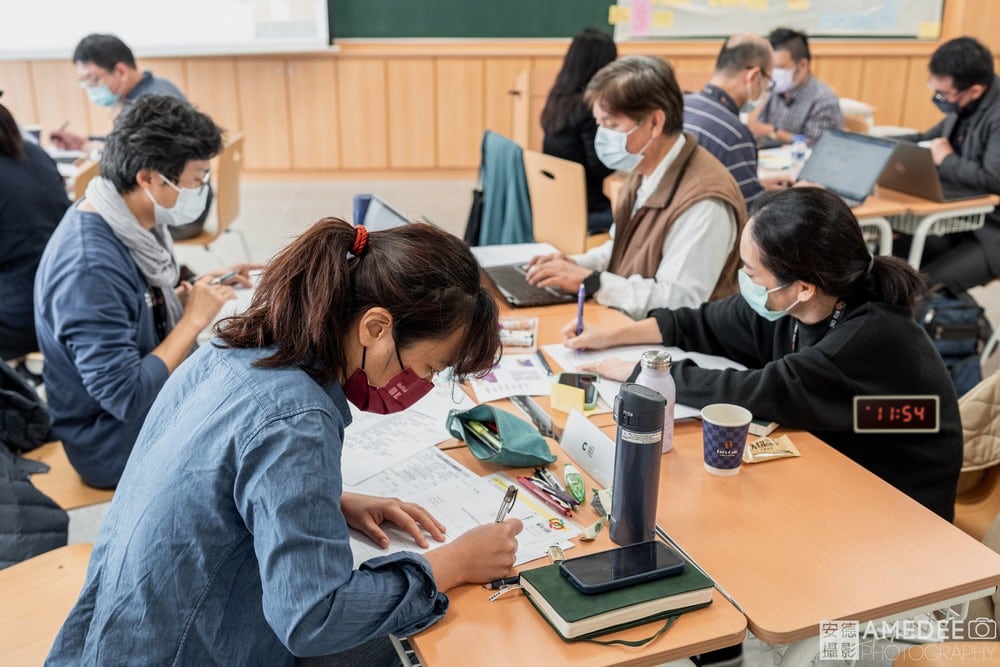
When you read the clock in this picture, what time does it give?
11:54
